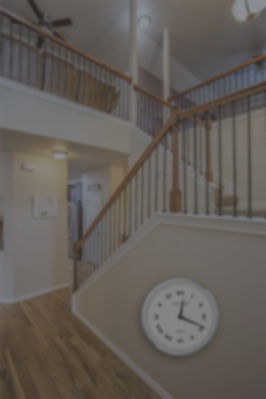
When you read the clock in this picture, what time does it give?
12:19
